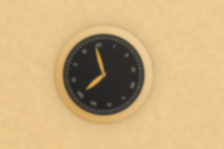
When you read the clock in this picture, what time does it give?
7:59
